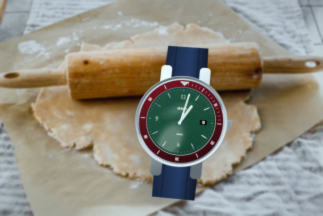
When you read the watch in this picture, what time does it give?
1:02
